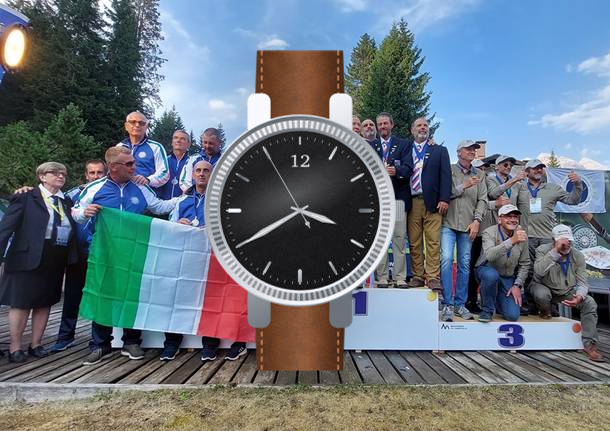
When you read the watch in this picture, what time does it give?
3:39:55
